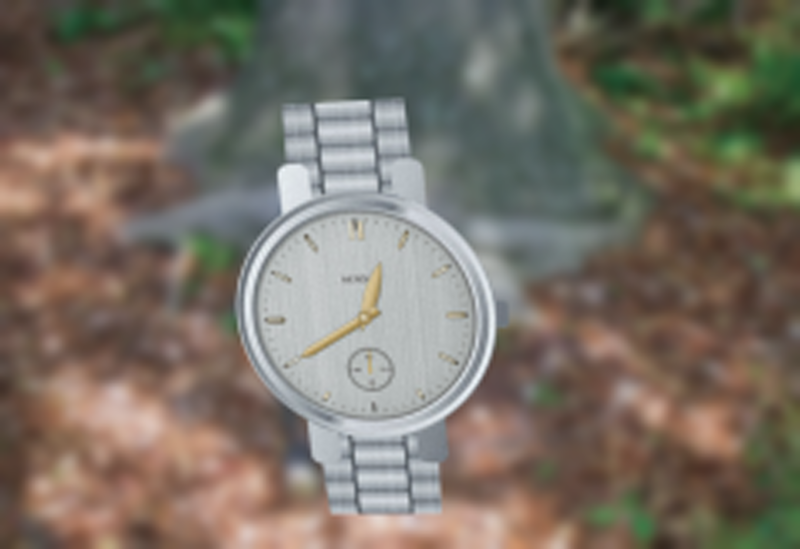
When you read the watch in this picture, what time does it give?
12:40
